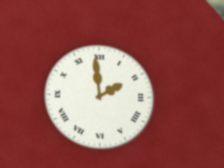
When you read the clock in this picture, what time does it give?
1:59
